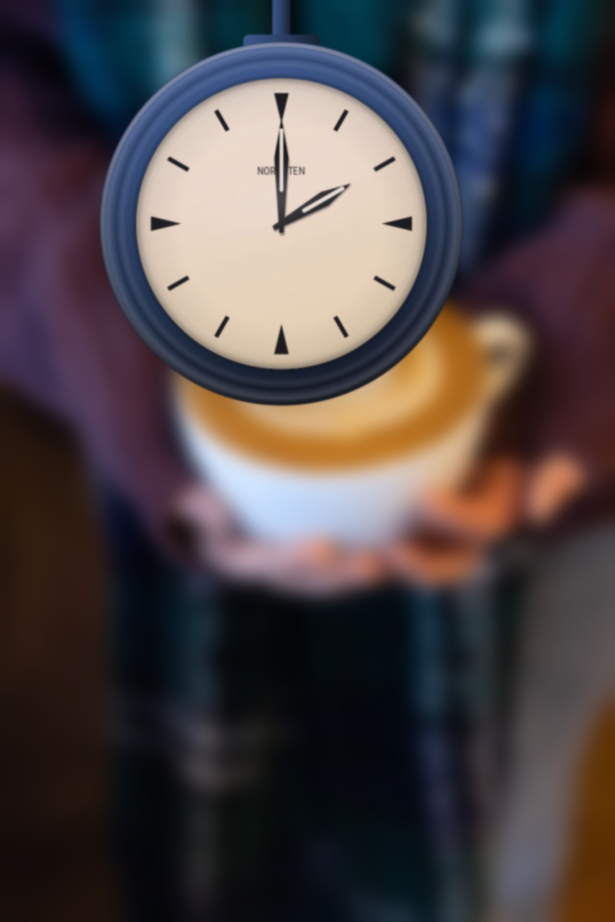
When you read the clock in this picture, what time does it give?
2:00
